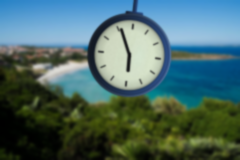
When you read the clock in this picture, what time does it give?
5:56
